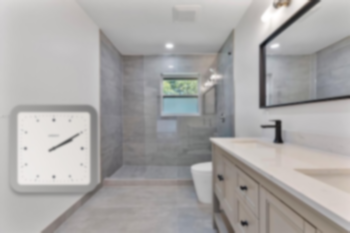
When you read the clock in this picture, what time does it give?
2:10
